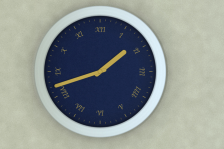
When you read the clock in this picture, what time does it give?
1:42
